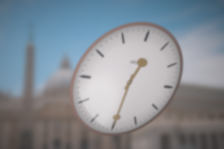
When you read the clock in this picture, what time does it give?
12:30
